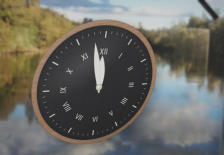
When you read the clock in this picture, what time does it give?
11:58
